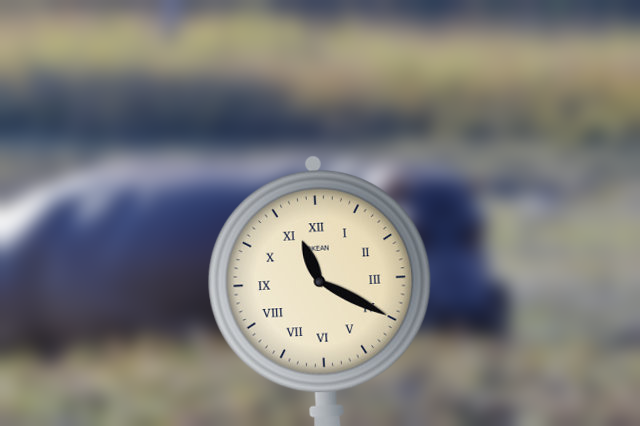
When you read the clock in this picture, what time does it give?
11:20
